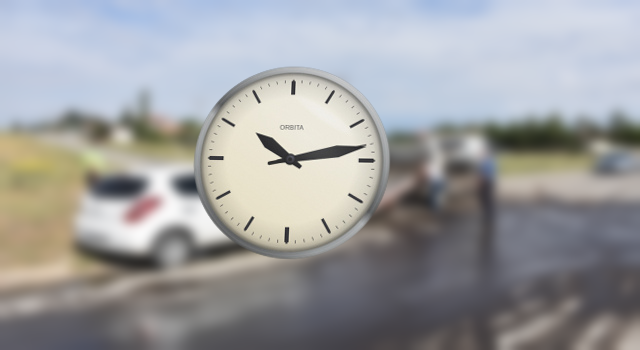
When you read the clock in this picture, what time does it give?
10:13:13
